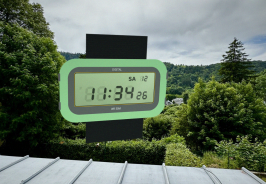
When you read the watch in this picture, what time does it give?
11:34:26
